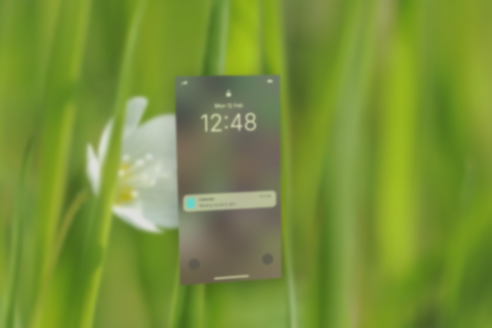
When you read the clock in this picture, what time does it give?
12:48
